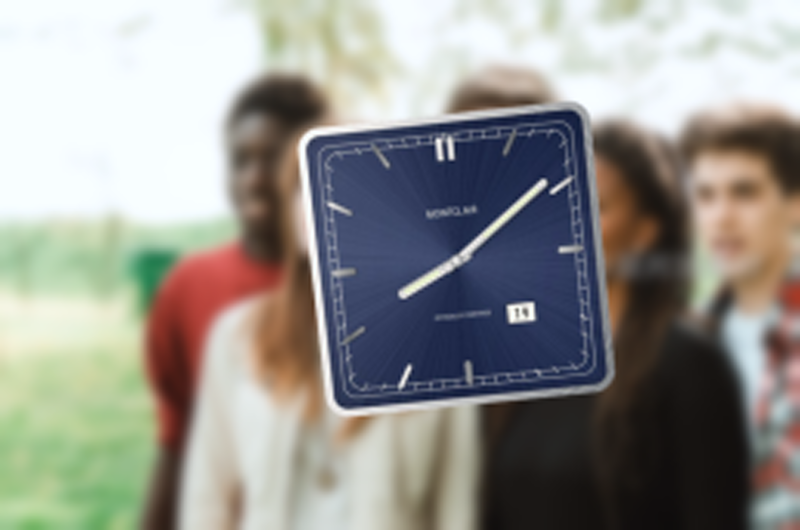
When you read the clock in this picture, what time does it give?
8:09
